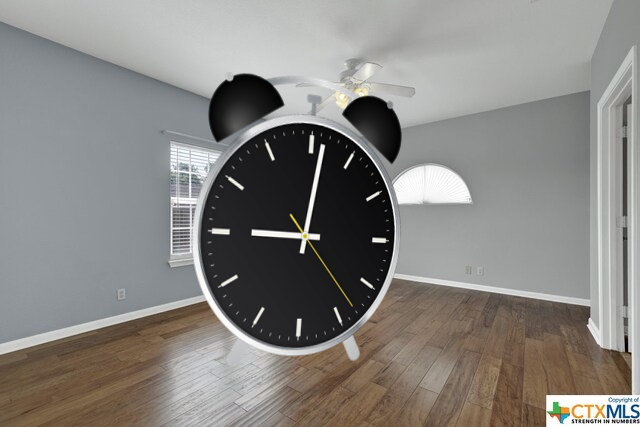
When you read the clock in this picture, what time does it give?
9:01:23
